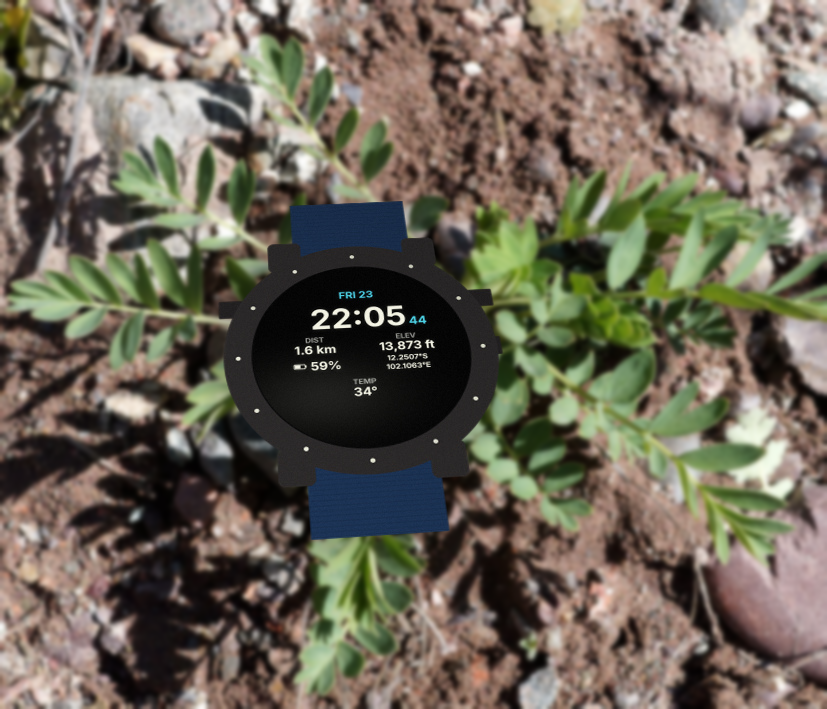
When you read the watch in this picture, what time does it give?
22:05:44
